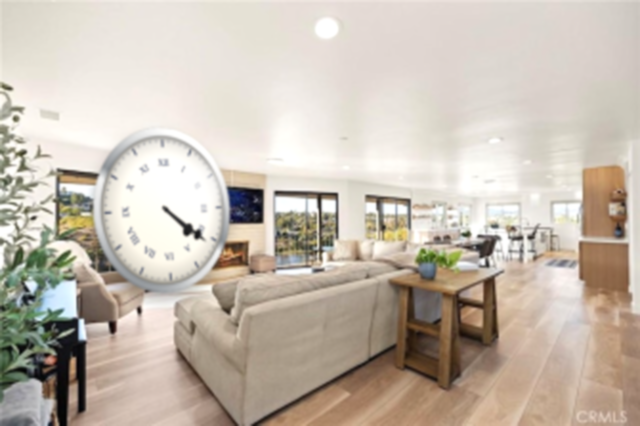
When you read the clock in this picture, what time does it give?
4:21
